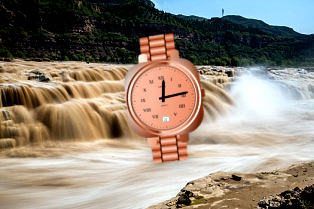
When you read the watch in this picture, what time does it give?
12:14
